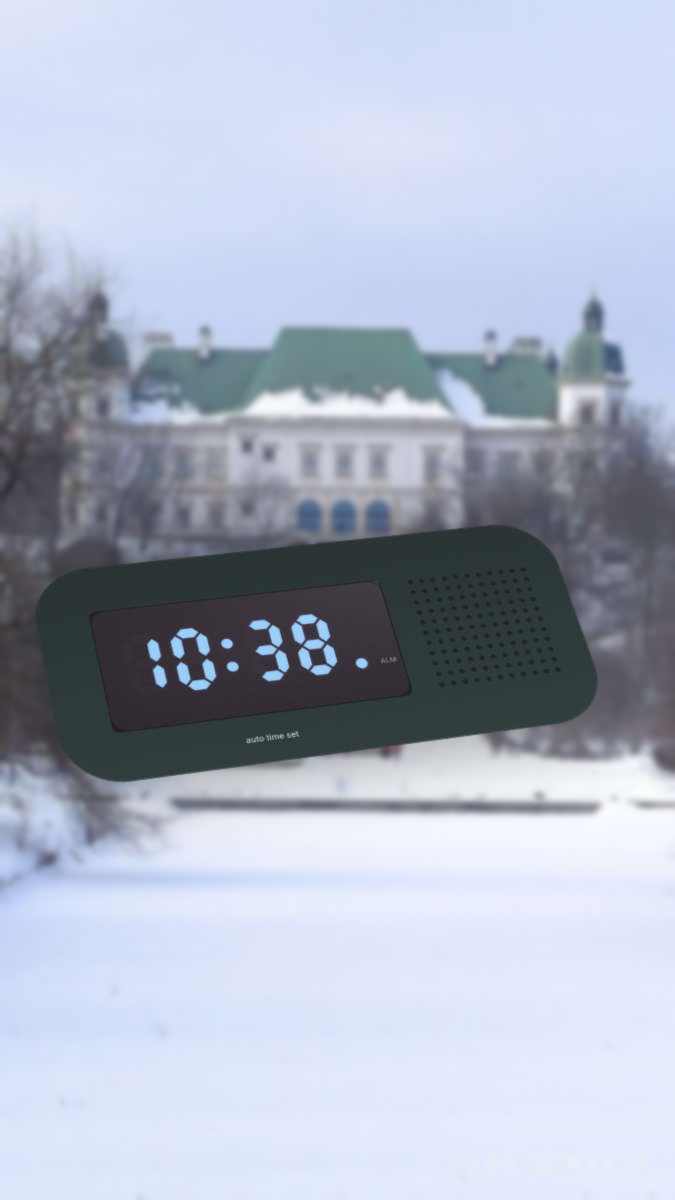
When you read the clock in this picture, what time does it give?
10:38
